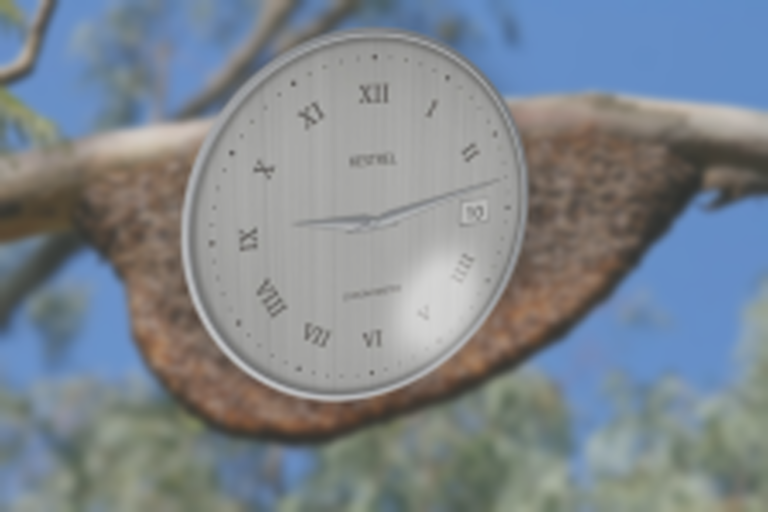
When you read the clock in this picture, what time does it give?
9:13
